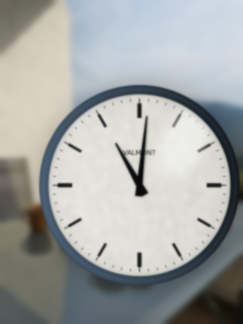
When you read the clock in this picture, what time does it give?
11:01
